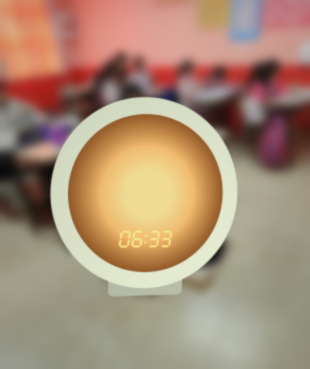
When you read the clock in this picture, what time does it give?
6:33
